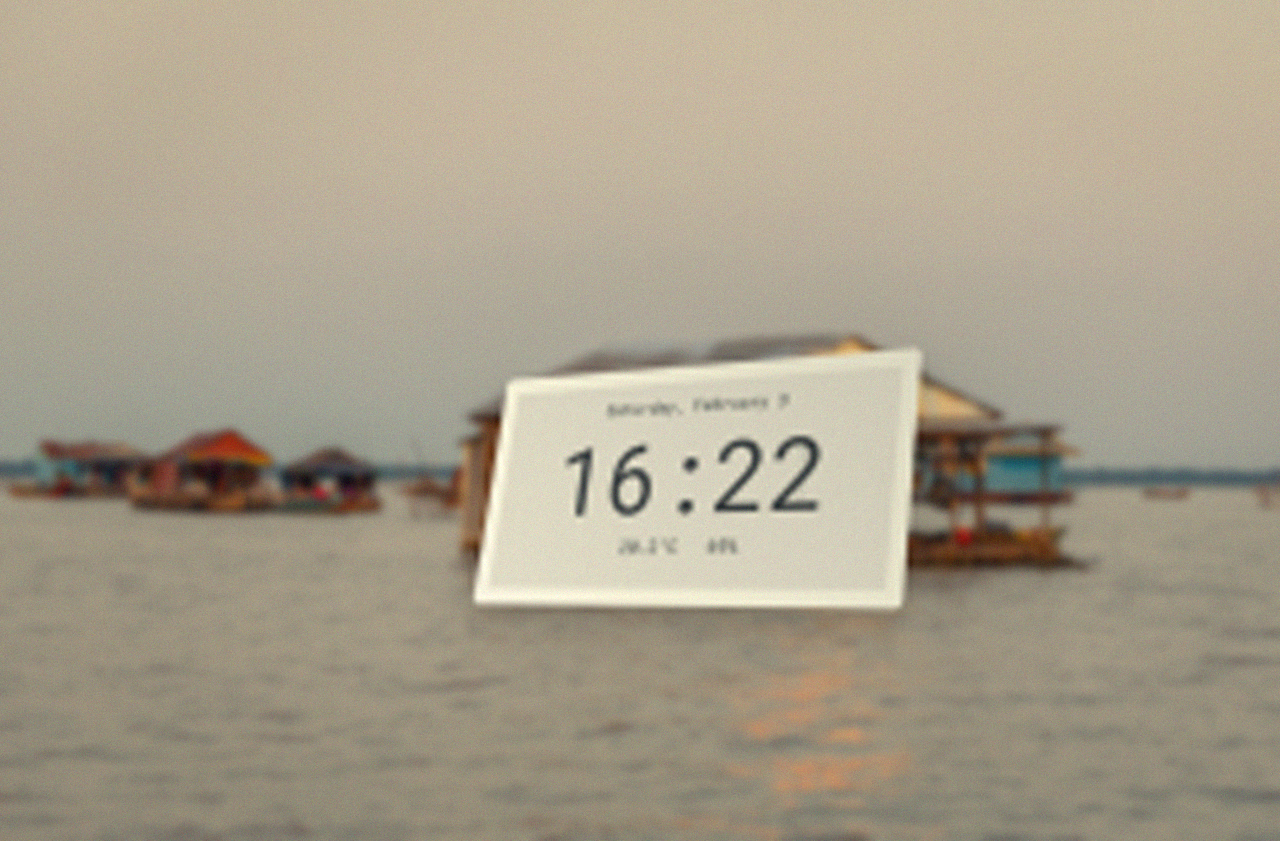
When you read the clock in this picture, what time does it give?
16:22
